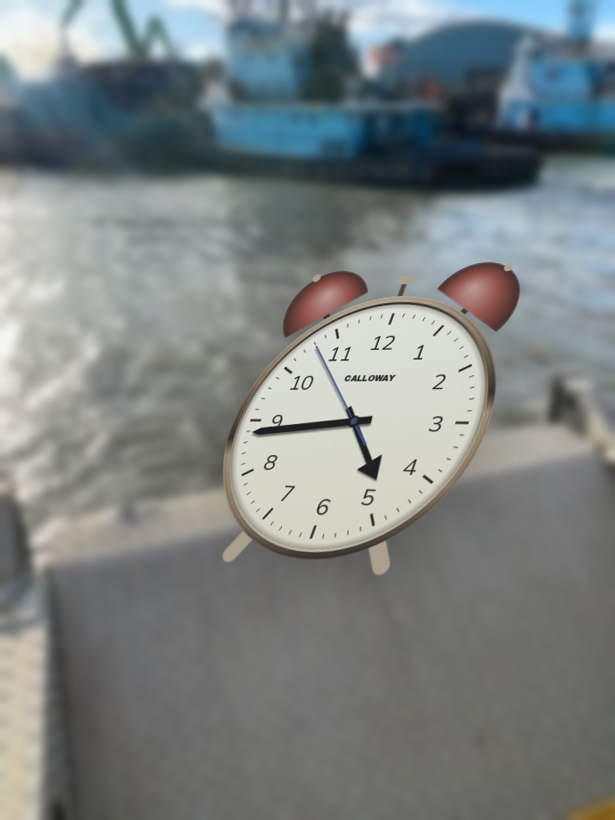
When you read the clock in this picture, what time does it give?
4:43:53
